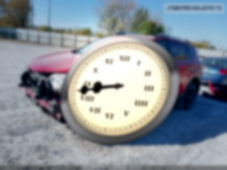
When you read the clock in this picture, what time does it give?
8:43
